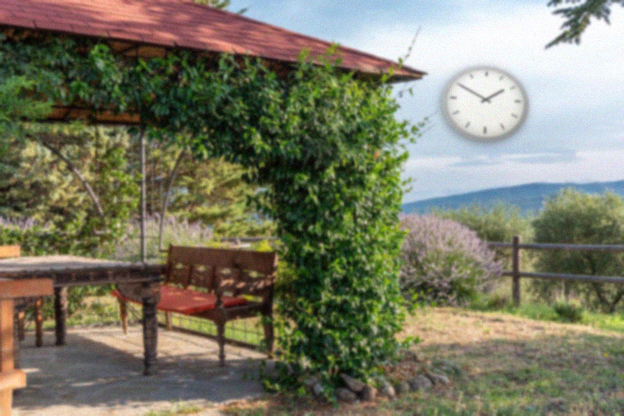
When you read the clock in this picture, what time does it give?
1:50
